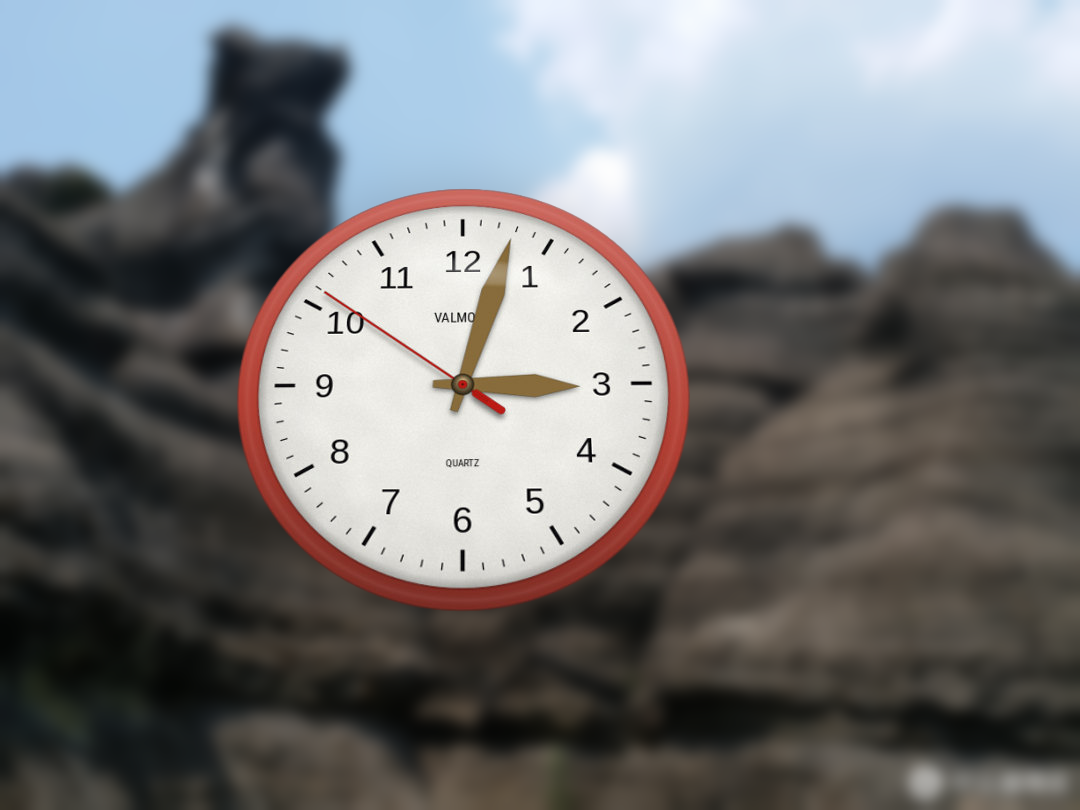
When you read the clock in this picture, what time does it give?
3:02:51
